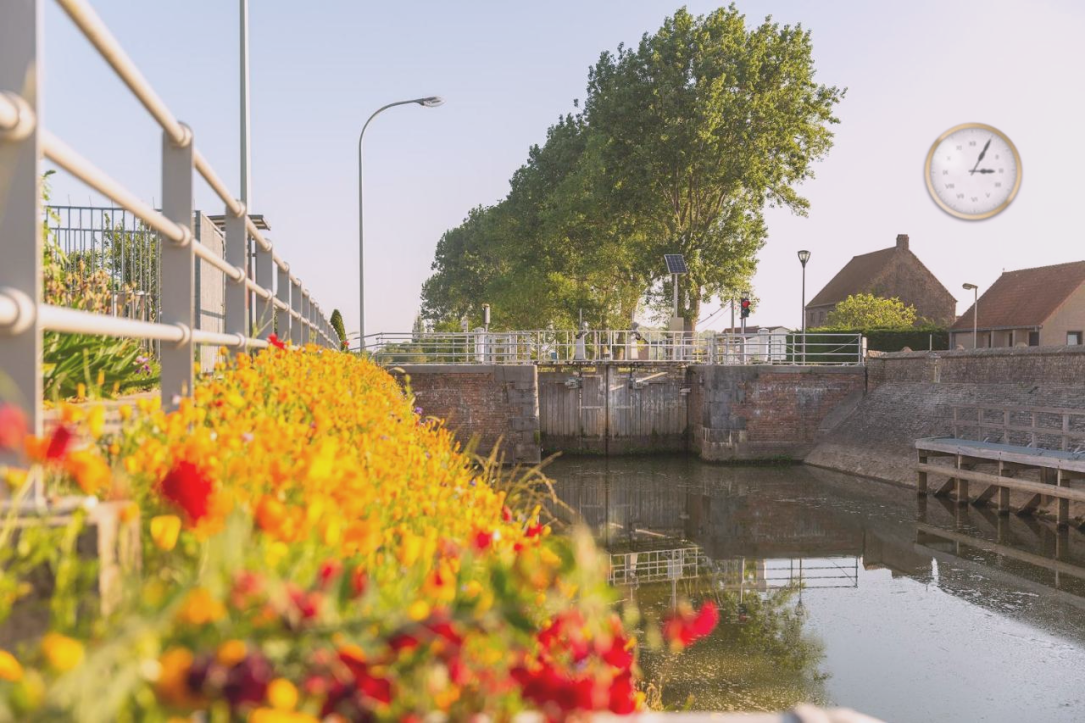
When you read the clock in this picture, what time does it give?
3:05
